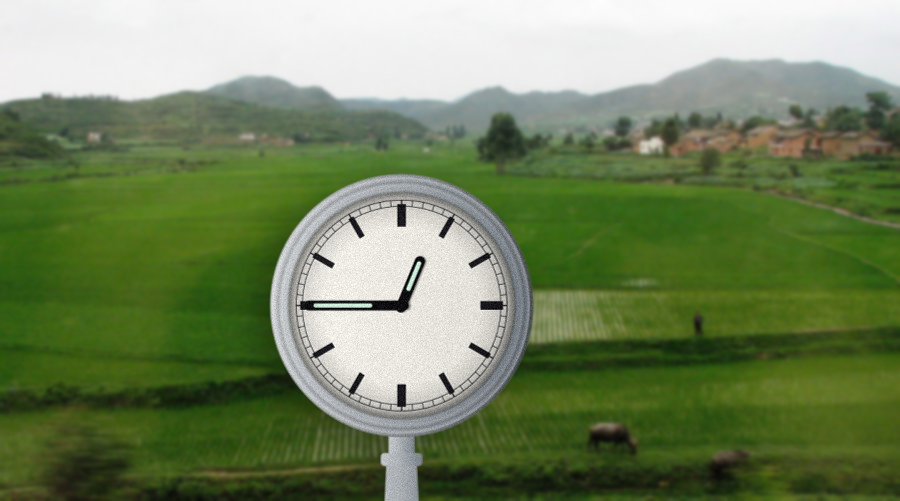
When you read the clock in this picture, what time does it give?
12:45
